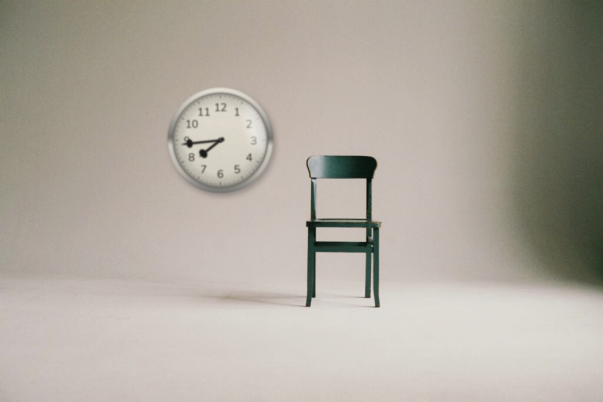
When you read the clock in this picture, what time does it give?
7:44
